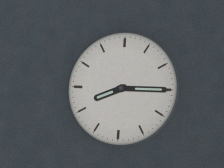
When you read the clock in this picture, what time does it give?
8:15
